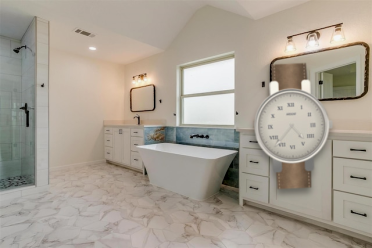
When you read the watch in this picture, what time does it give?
4:37
